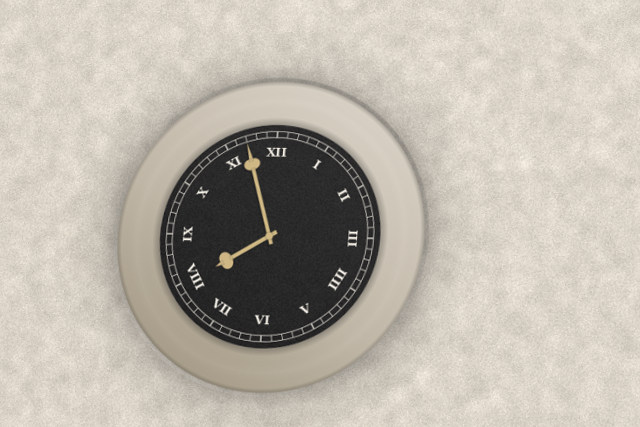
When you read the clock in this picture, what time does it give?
7:57
